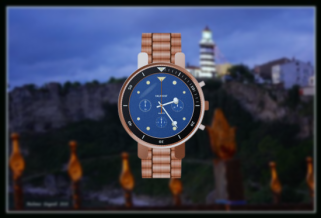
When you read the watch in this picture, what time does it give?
2:24
